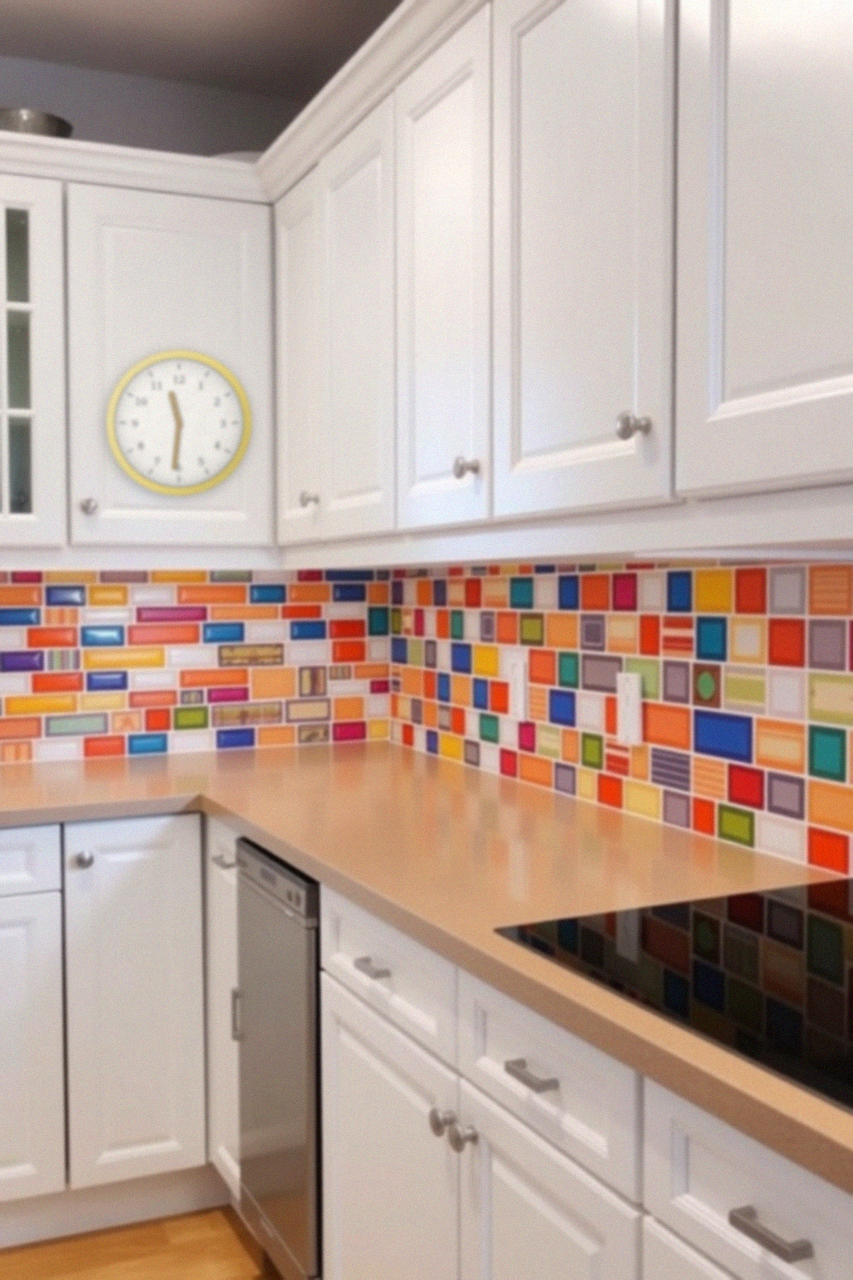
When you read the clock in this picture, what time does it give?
11:31
